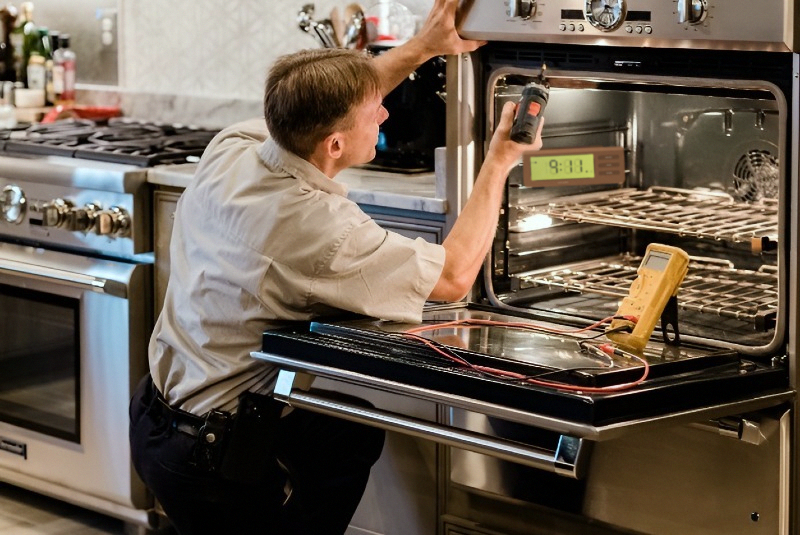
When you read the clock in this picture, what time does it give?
9:11
